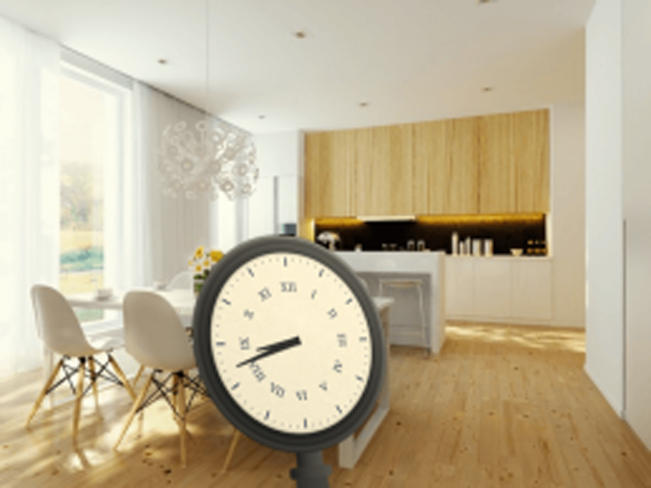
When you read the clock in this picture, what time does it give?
8:42
